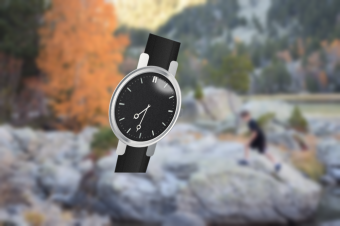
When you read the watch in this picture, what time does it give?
7:32
